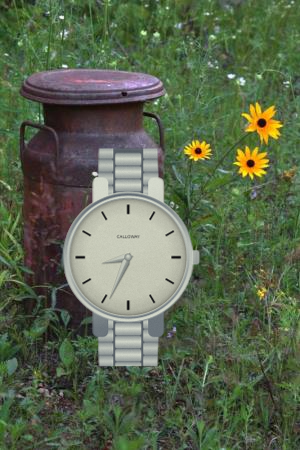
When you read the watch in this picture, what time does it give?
8:34
